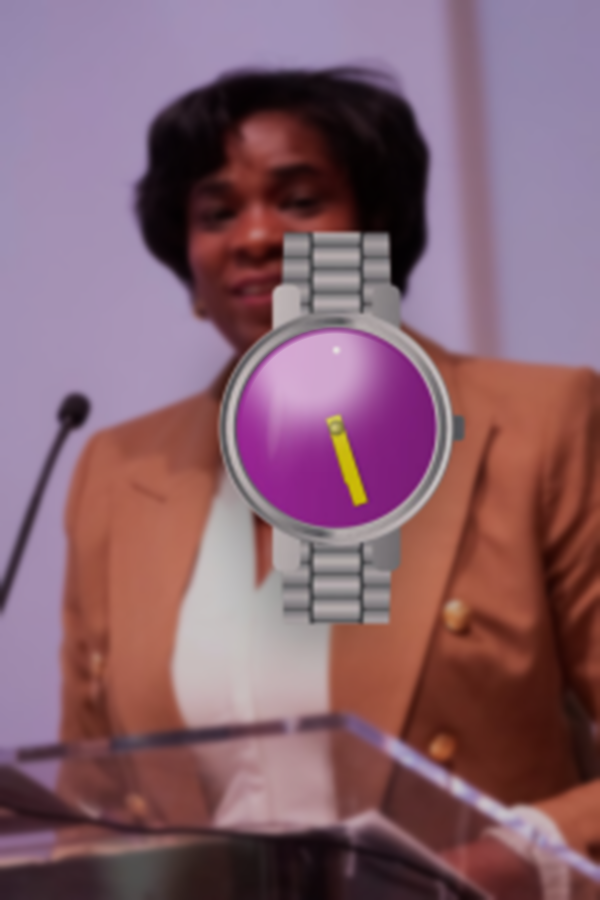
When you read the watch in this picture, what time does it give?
5:27
